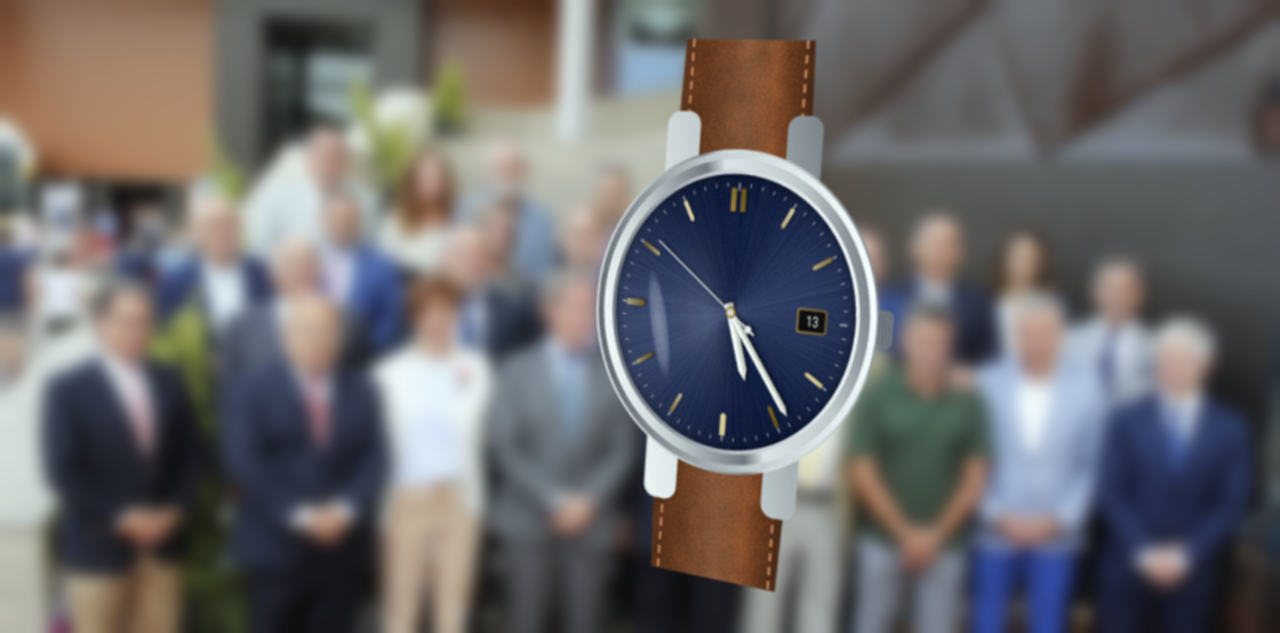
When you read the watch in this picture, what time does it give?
5:23:51
